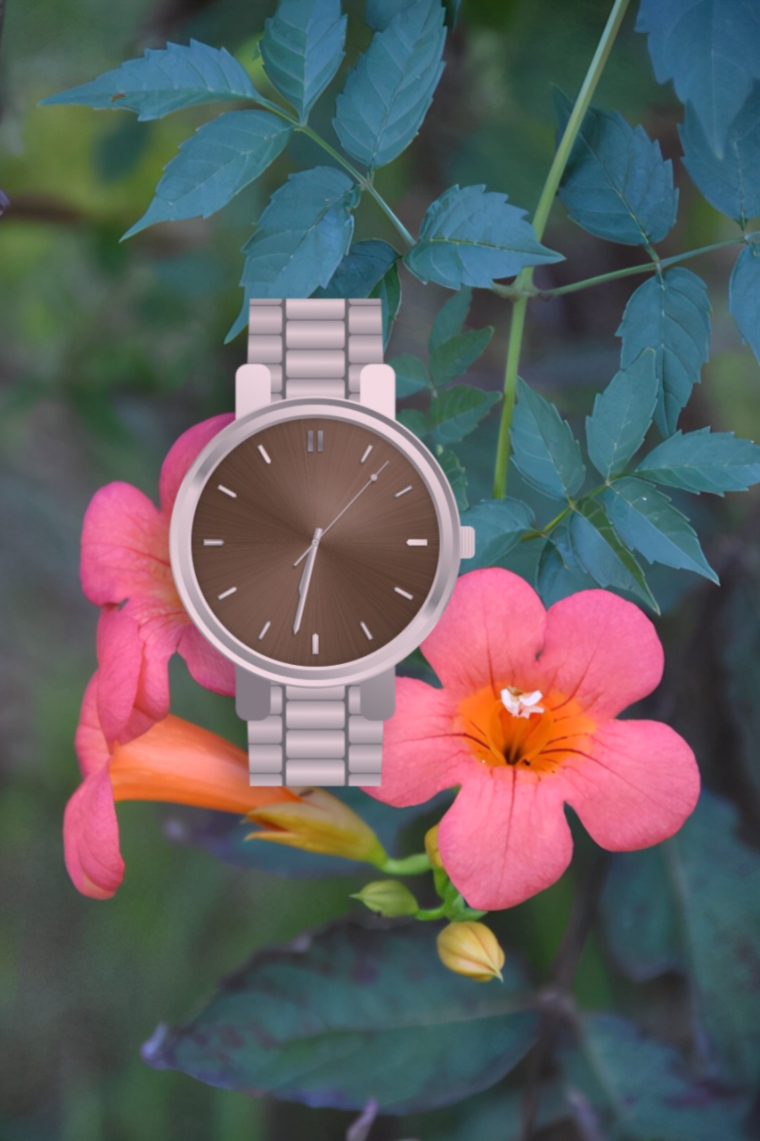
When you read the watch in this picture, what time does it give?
6:32:07
